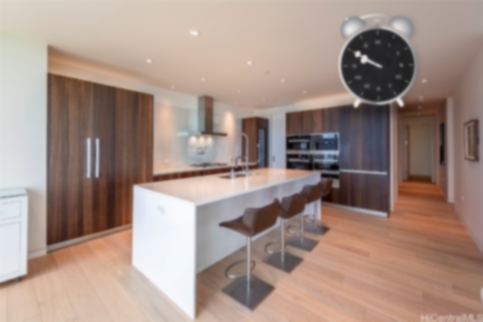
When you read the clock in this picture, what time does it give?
9:50
